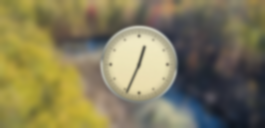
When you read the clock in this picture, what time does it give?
12:34
